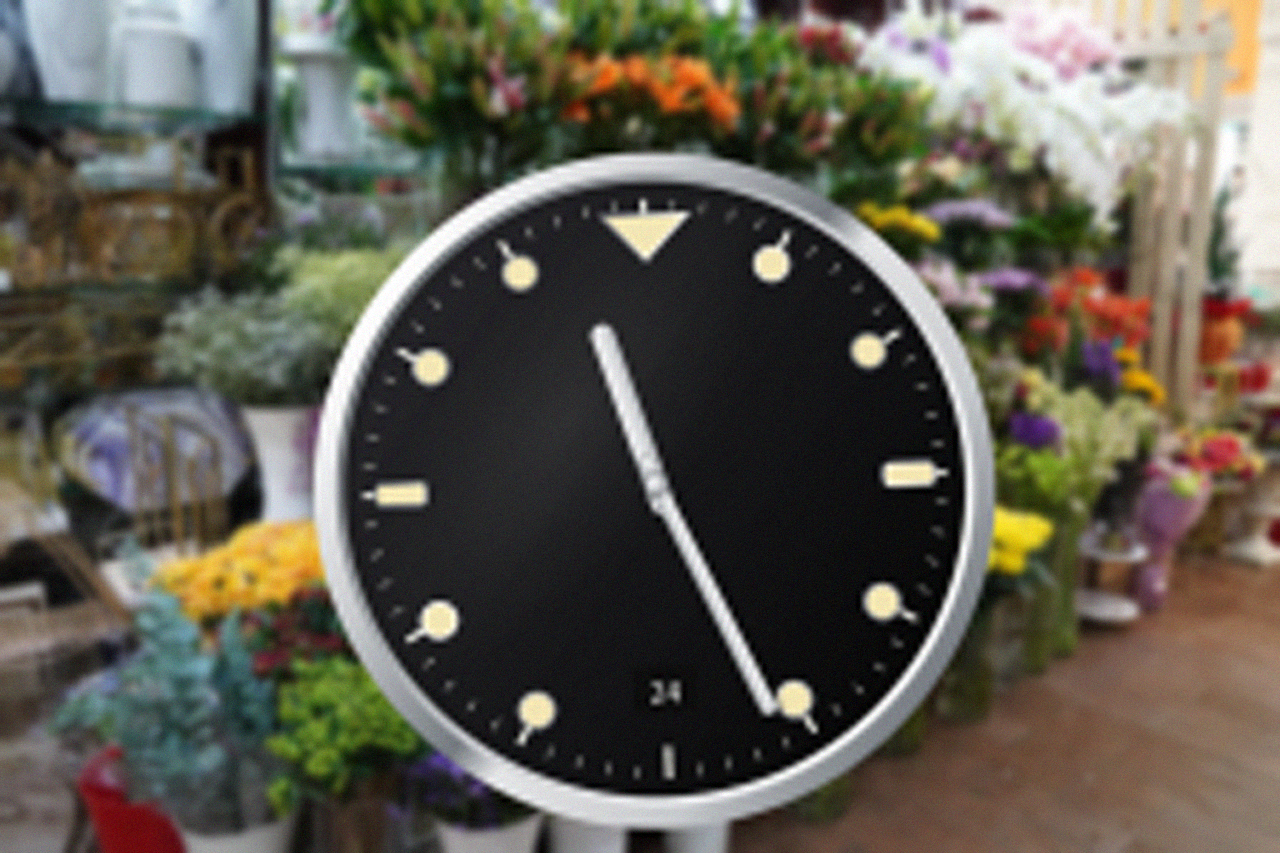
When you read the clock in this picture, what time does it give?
11:26
